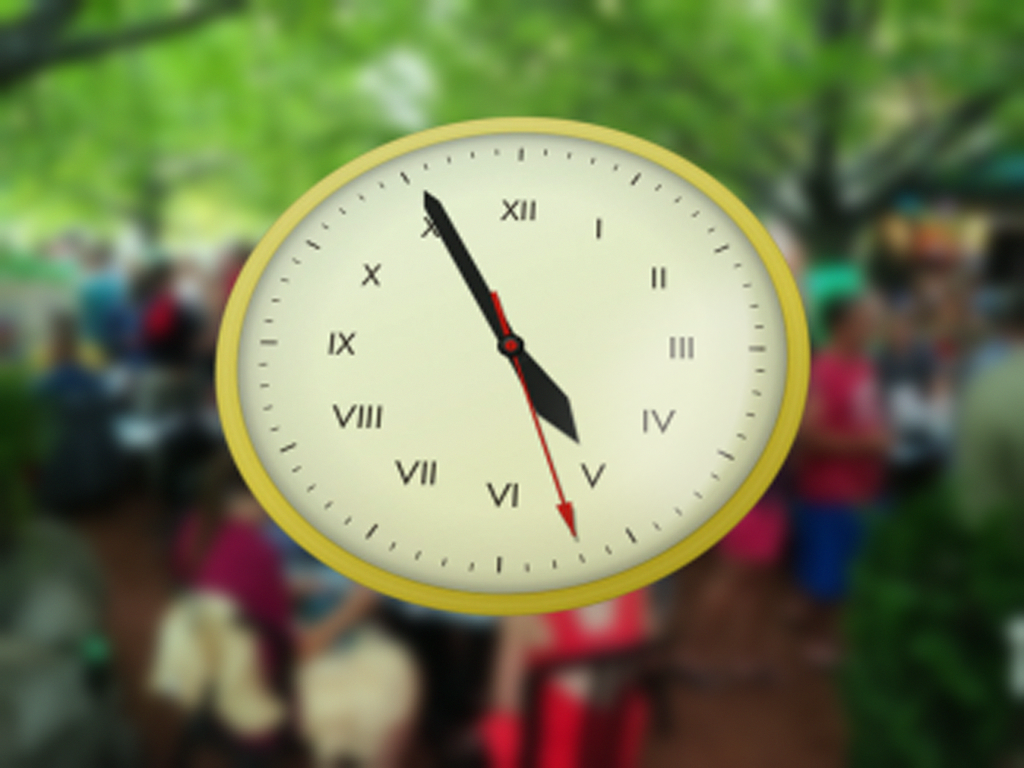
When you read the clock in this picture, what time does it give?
4:55:27
